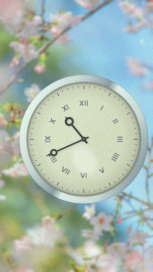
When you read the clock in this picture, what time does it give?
10:41
